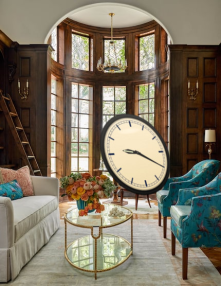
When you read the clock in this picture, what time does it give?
9:20
